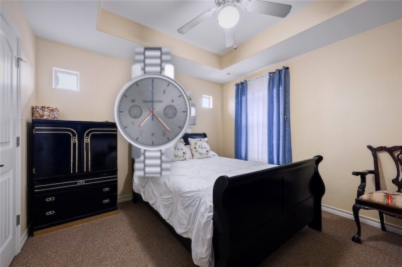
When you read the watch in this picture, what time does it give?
7:23
